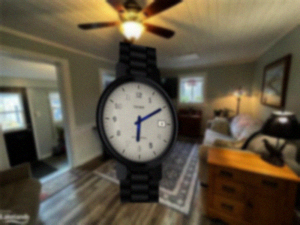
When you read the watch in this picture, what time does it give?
6:10
